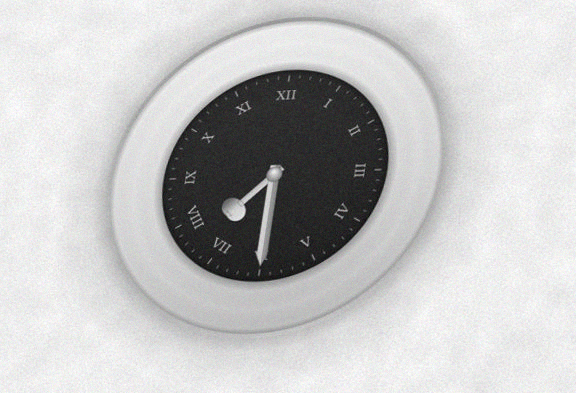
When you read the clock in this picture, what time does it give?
7:30
